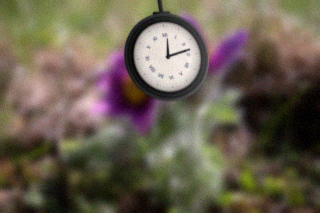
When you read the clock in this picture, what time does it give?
12:13
